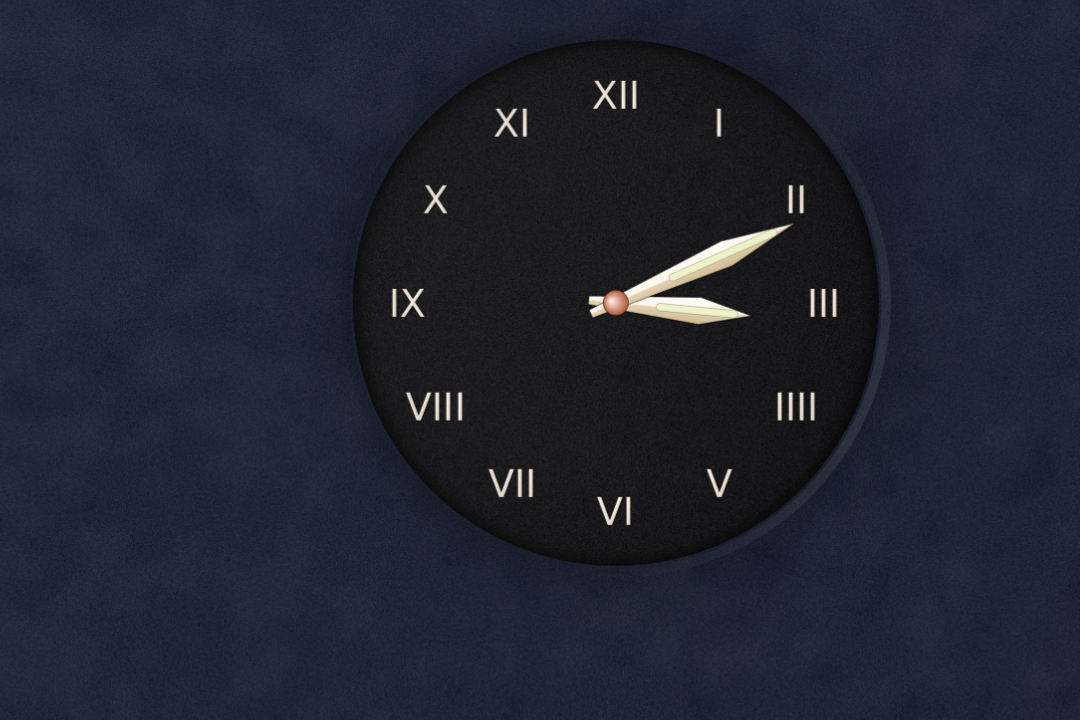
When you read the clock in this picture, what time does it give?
3:11
